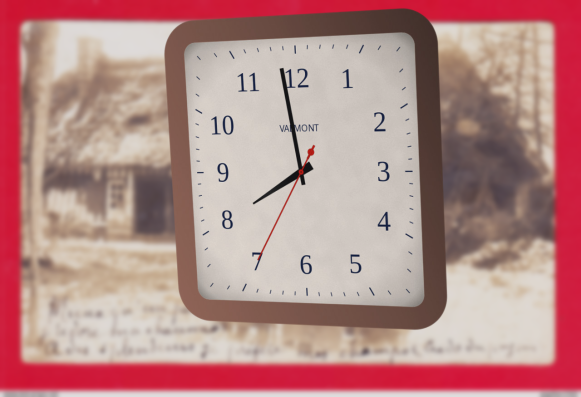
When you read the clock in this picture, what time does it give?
7:58:35
